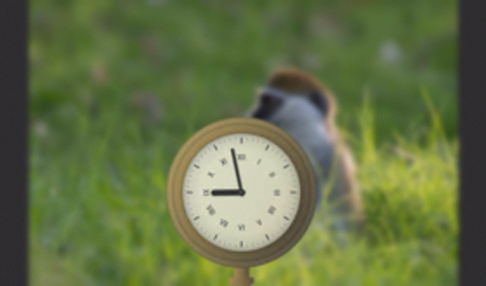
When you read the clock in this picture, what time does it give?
8:58
